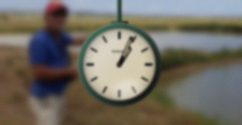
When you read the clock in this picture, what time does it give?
1:04
